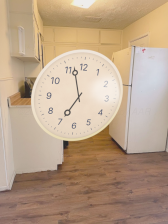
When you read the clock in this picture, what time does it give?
6:57
